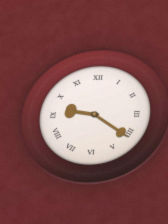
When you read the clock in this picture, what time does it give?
9:21
